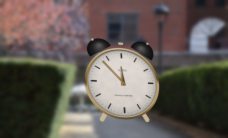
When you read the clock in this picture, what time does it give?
11:53
